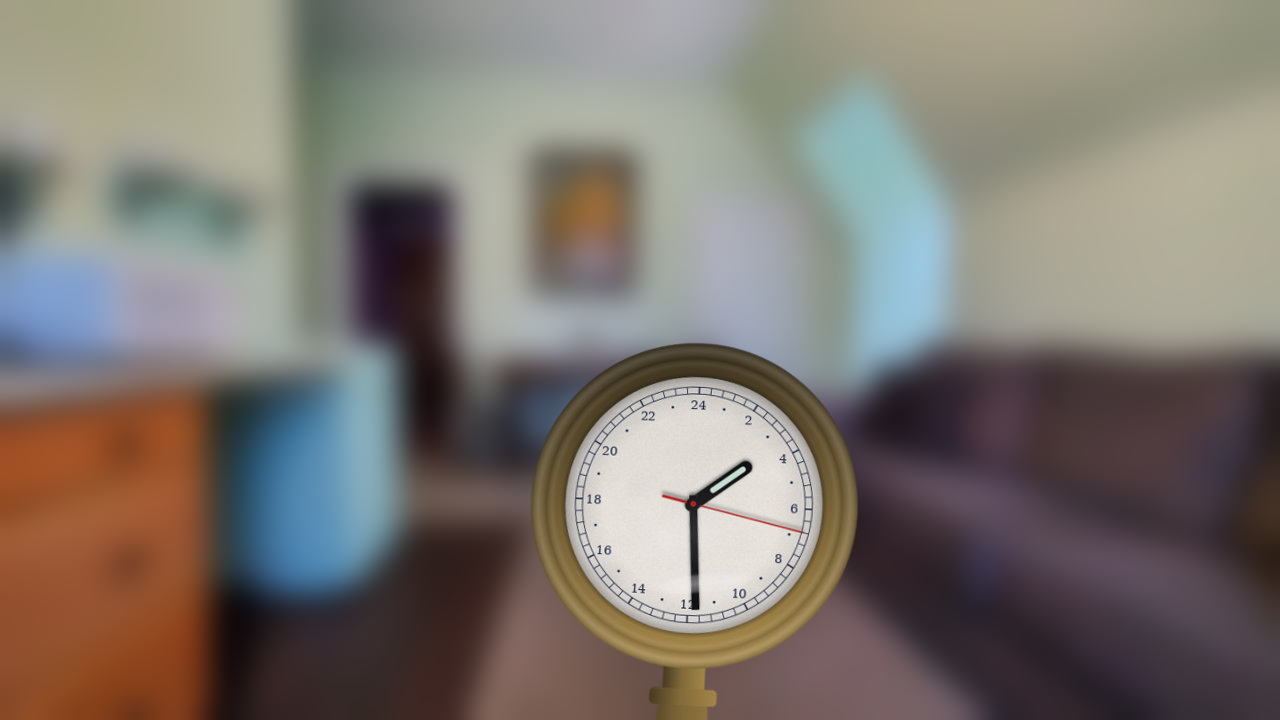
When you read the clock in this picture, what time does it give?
3:29:17
